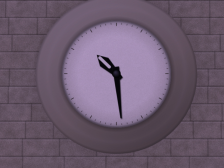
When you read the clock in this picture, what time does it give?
10:29
